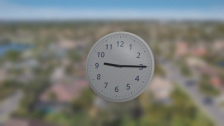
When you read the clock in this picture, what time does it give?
9:15
